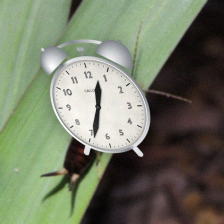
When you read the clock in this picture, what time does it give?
12:34
